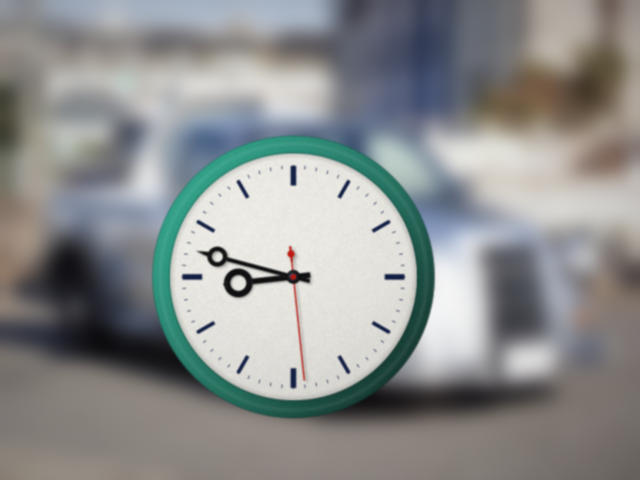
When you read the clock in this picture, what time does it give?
8:47:29
